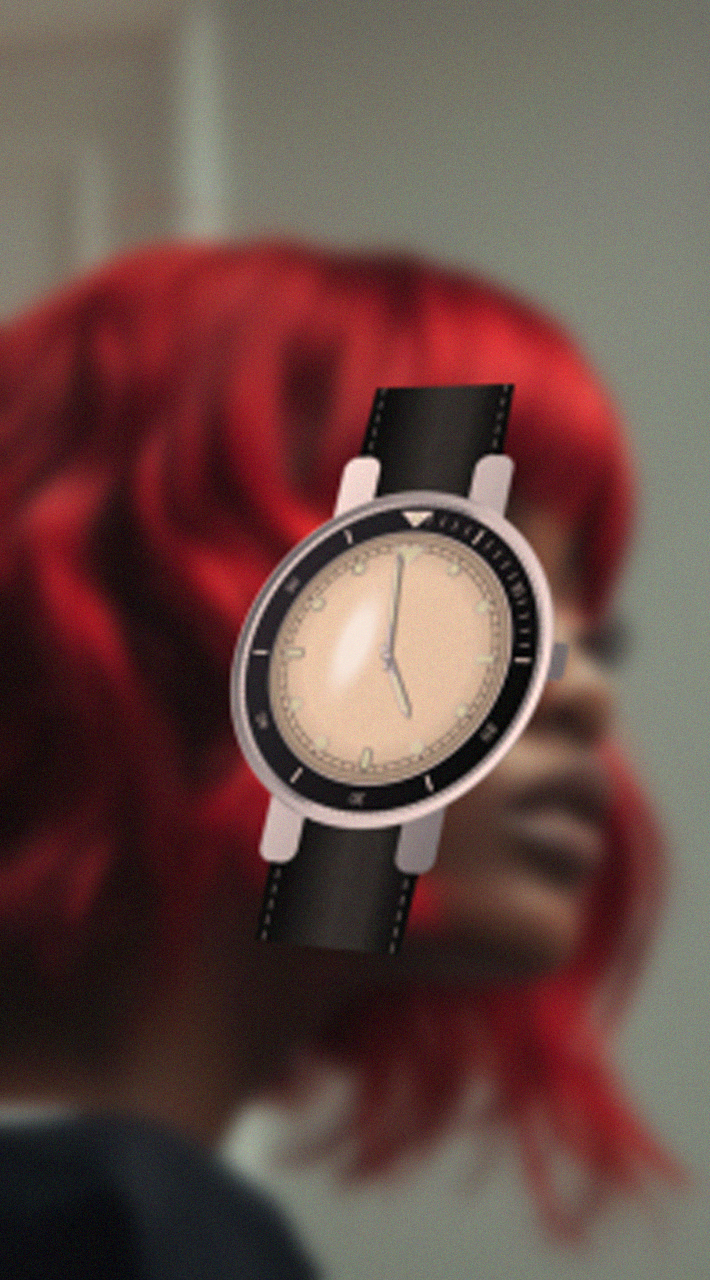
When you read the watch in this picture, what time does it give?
4:59
